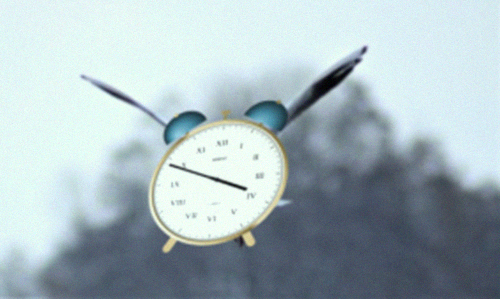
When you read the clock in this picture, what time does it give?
3:49
